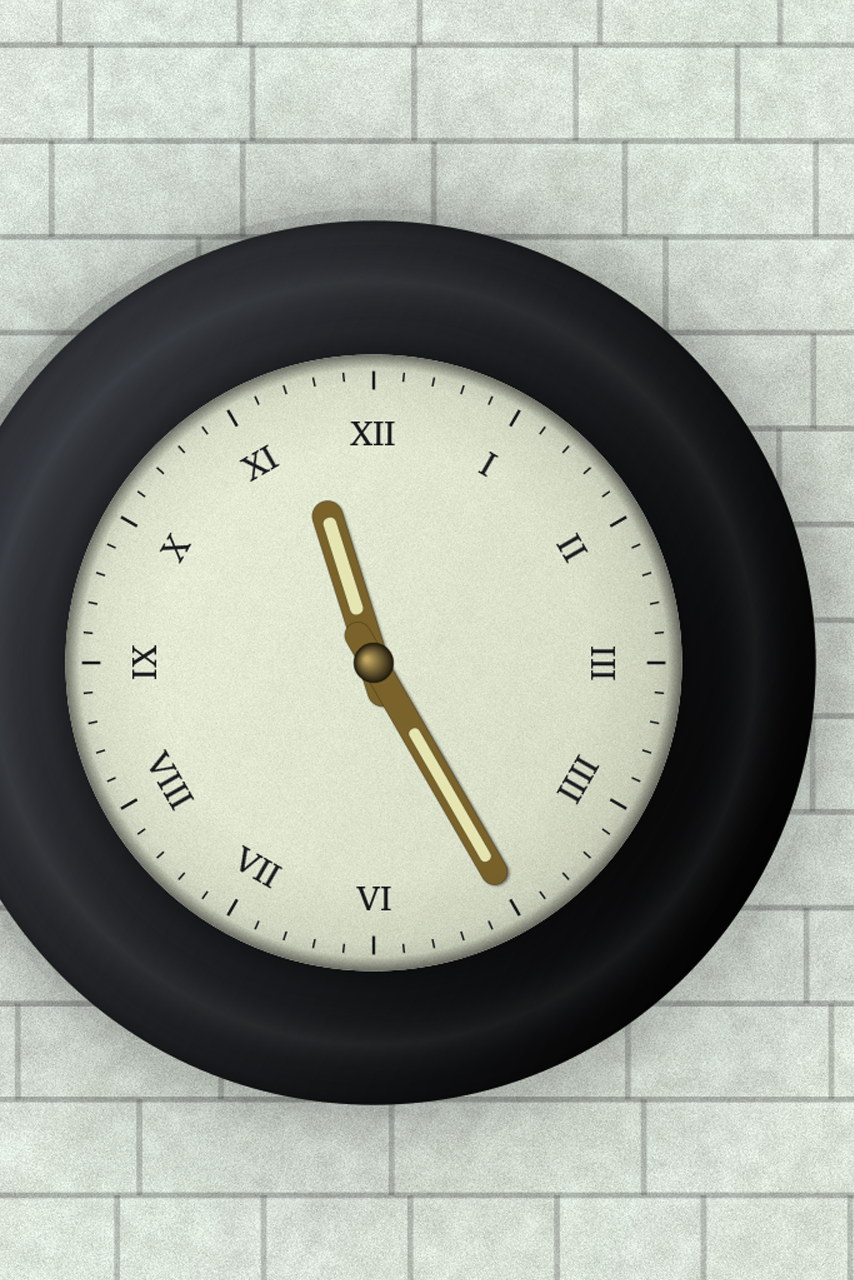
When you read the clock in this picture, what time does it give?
11:25
